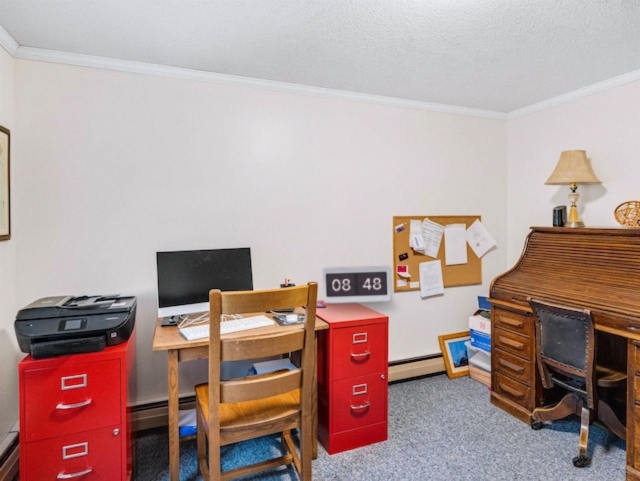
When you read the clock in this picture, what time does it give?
8:48
